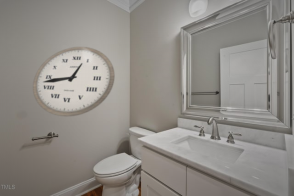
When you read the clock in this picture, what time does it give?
12:43
